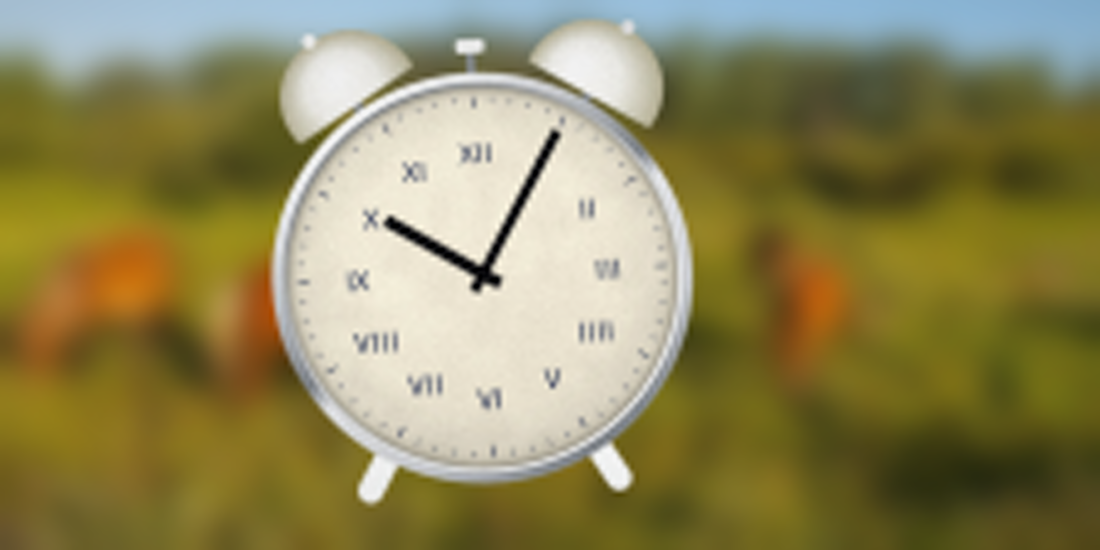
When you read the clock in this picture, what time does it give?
10:05
